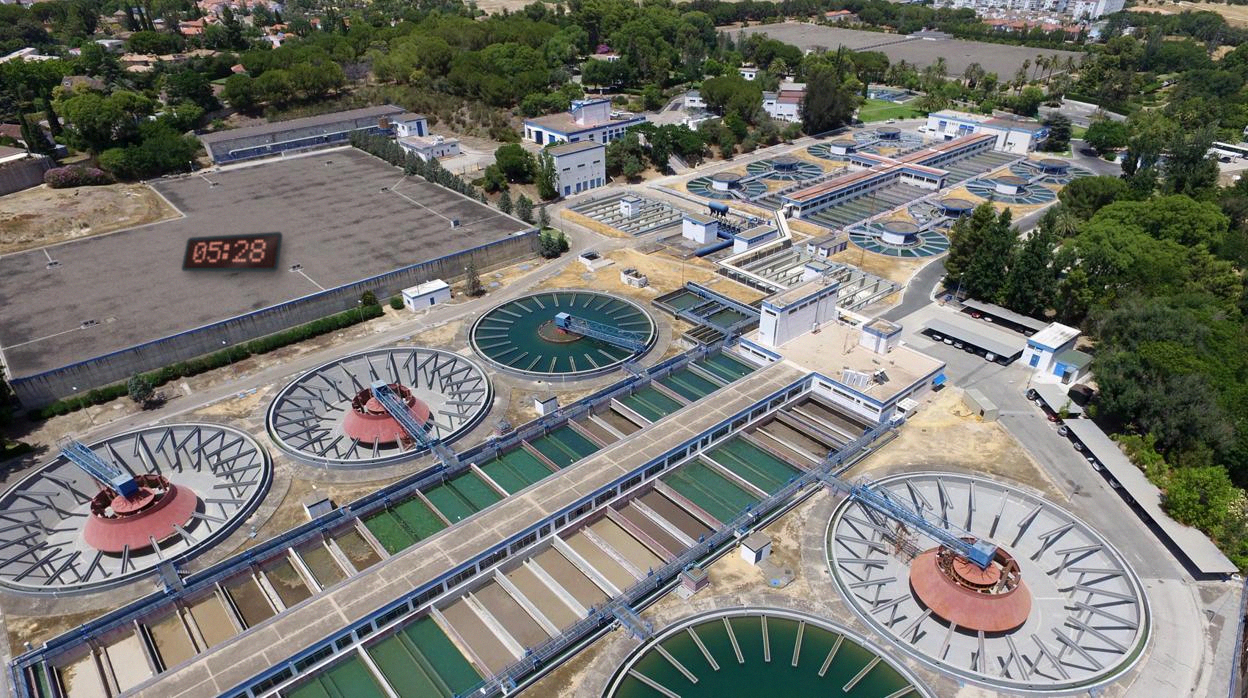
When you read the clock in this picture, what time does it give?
5:28
